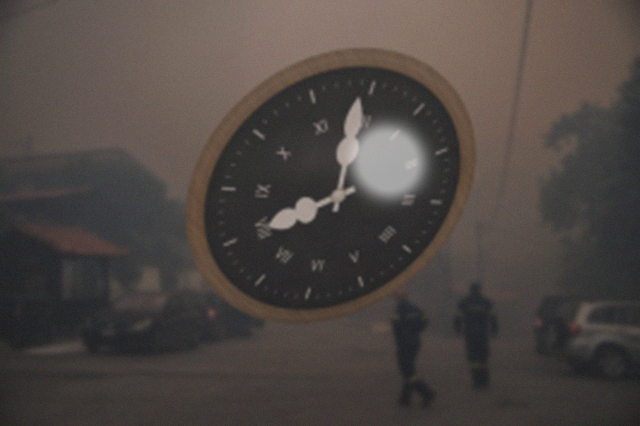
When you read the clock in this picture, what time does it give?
7:59
